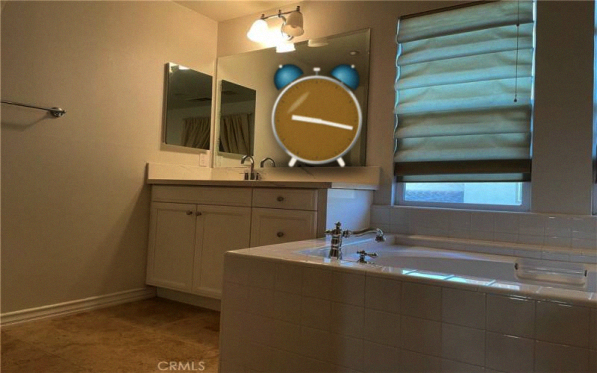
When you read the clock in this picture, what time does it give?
9:17
